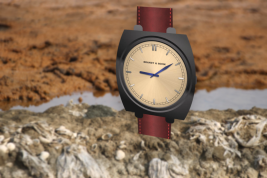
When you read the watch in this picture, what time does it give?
9:09
